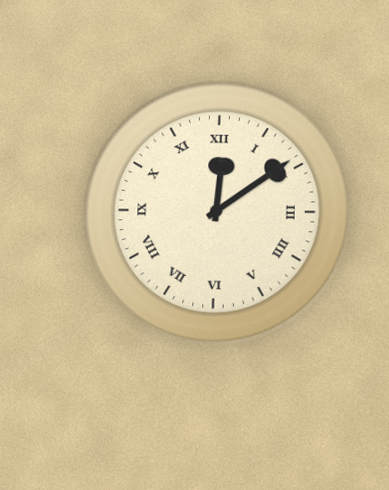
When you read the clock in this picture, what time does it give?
12:09
